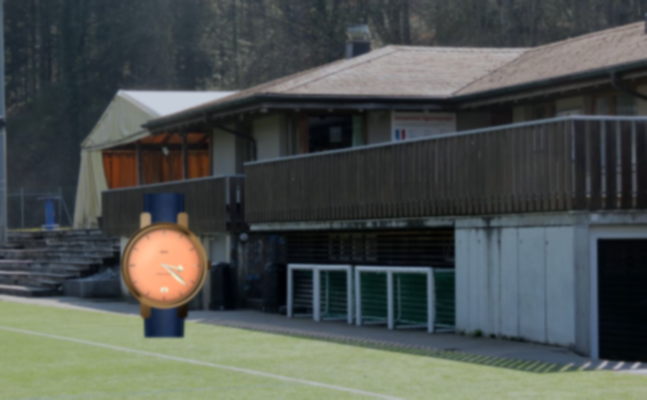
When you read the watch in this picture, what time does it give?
3:22
